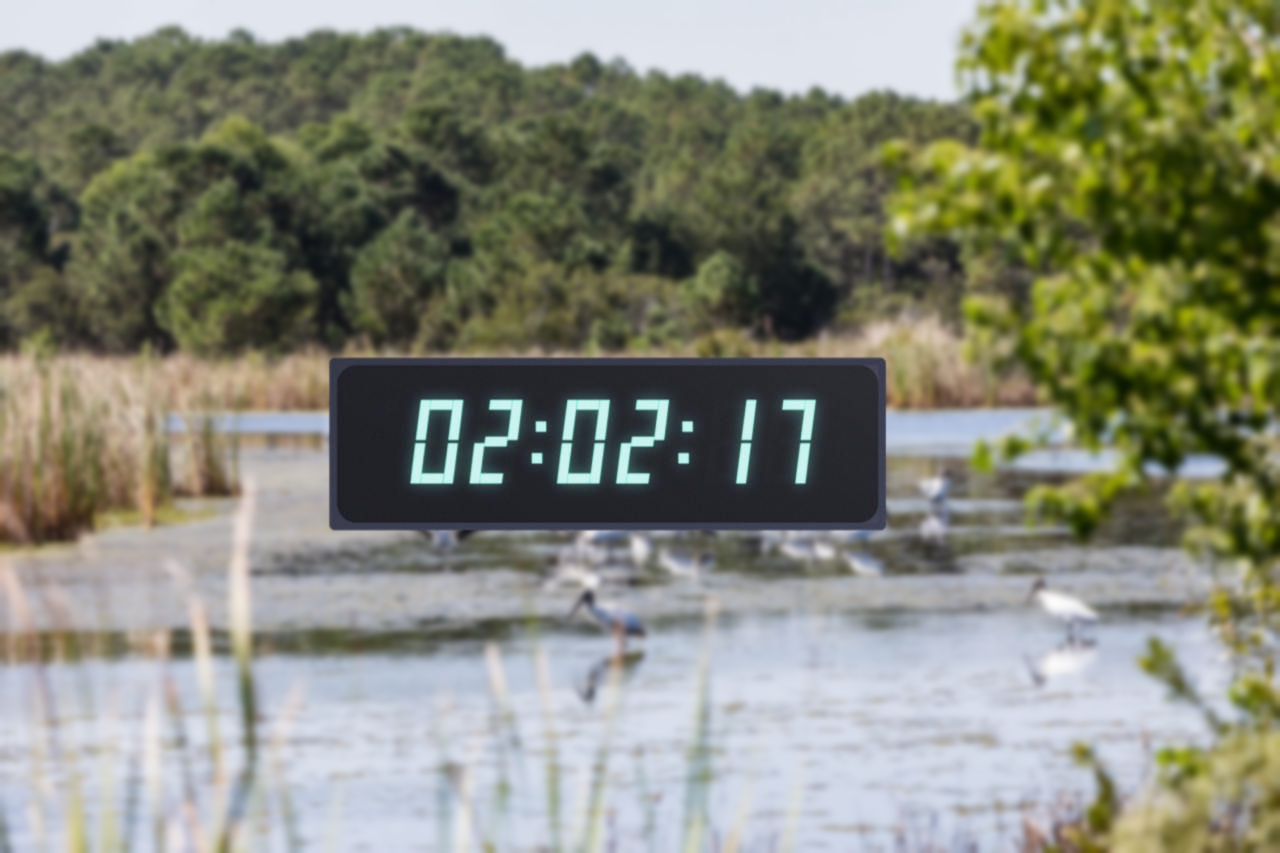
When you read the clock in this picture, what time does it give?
2:02:17
